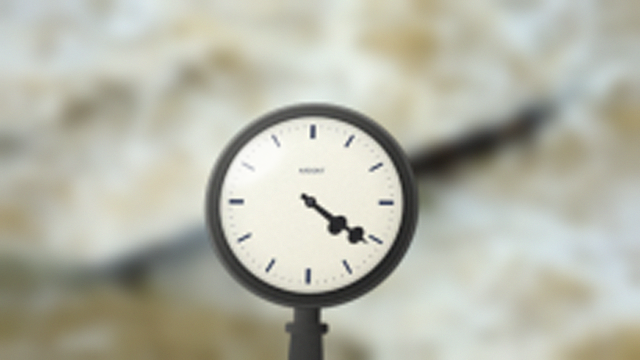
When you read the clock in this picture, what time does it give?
4:21
